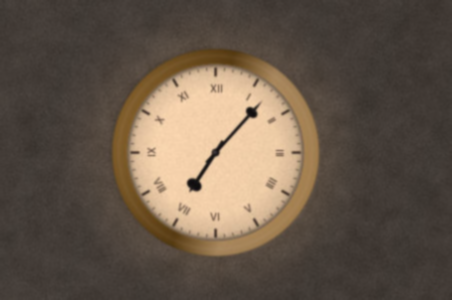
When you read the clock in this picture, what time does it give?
7:07
